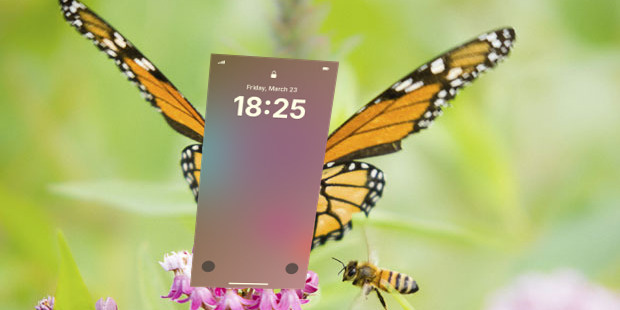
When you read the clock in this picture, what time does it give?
18:25
